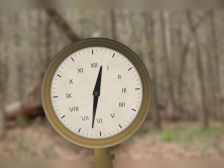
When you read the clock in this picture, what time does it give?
12:32
